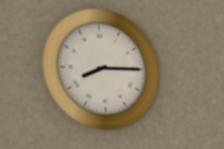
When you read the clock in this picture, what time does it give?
8:15
